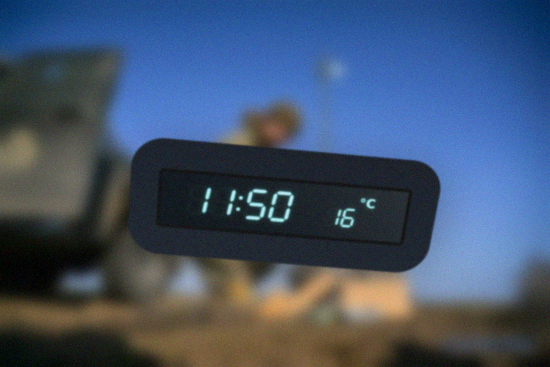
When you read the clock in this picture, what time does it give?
11:50
